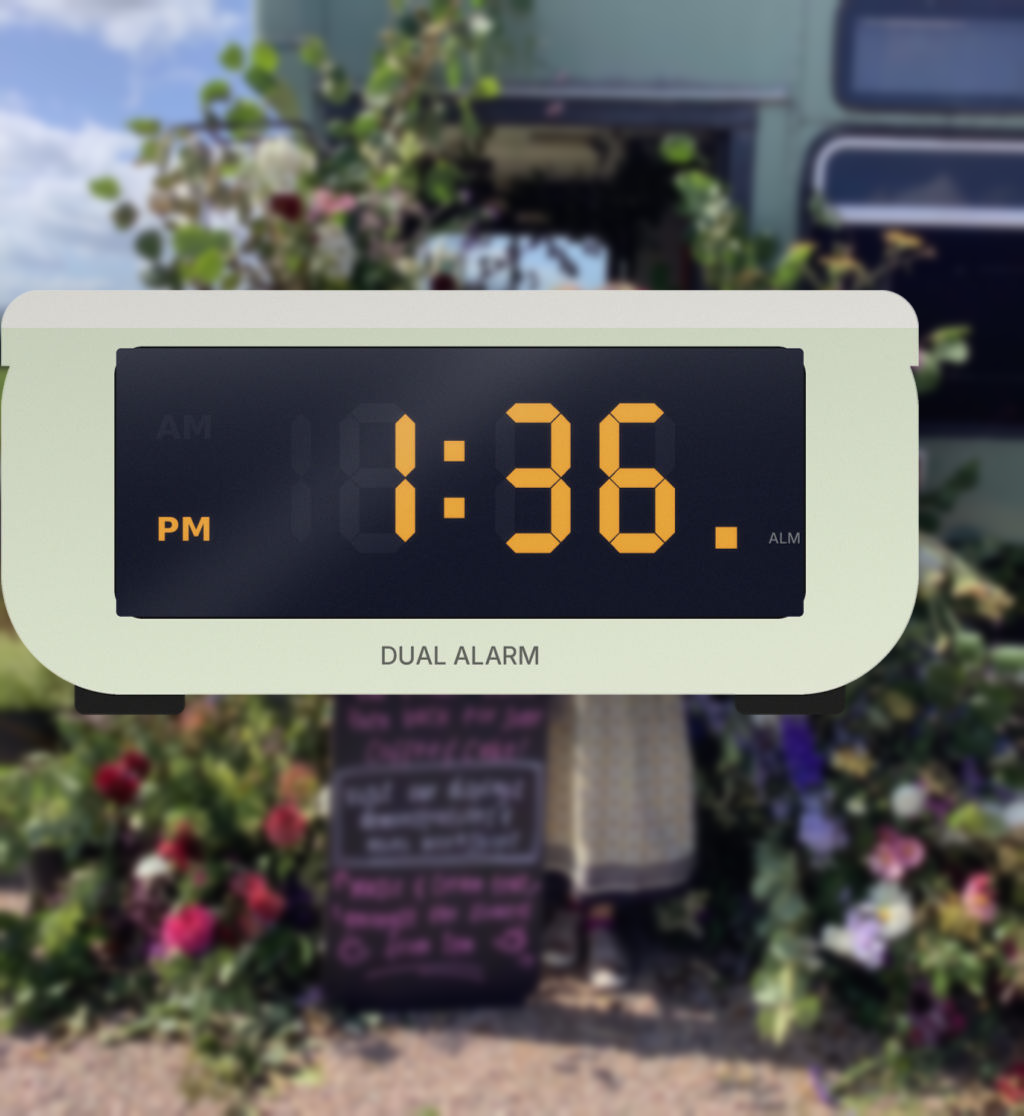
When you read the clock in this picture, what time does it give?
1:36
